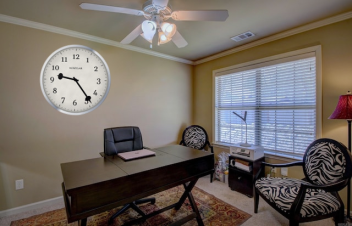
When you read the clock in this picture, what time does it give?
9:24
